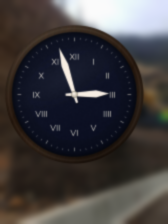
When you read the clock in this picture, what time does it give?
2:57
